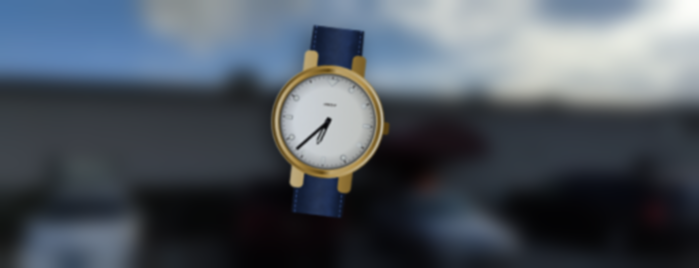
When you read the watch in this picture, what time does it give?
6:37
